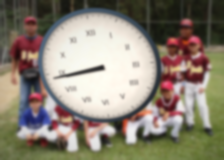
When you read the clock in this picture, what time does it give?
8:44
